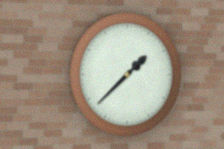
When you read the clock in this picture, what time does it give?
1:38
